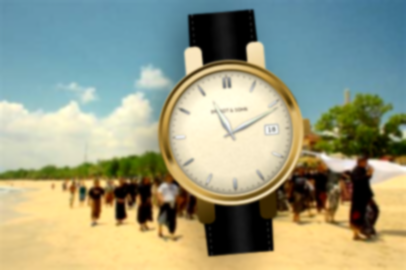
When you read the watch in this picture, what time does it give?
11:11
